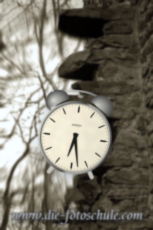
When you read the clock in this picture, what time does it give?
6:28
